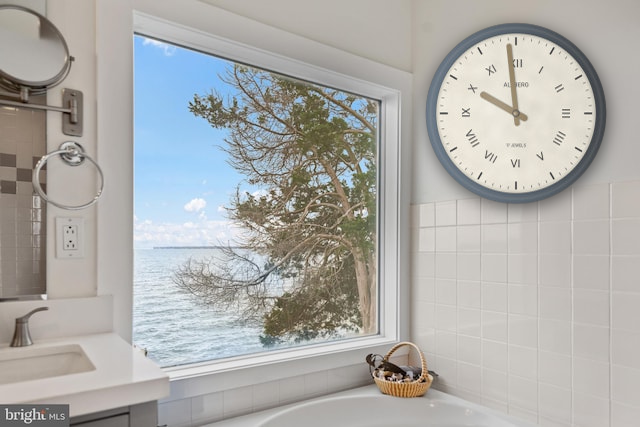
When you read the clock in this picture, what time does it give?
9:59
